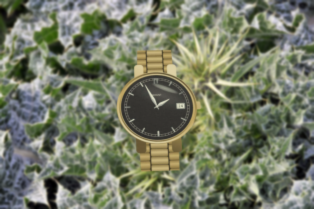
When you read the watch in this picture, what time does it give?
1:56
